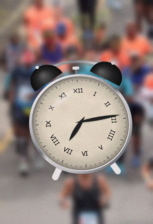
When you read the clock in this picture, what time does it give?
7:14
